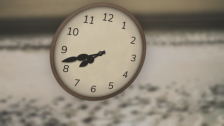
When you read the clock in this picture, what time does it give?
7:42
